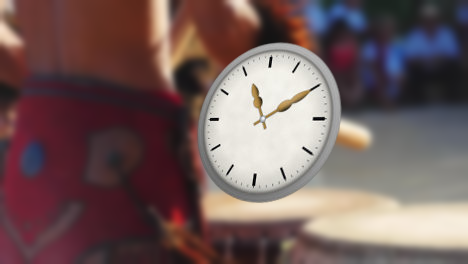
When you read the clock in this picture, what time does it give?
11:10
